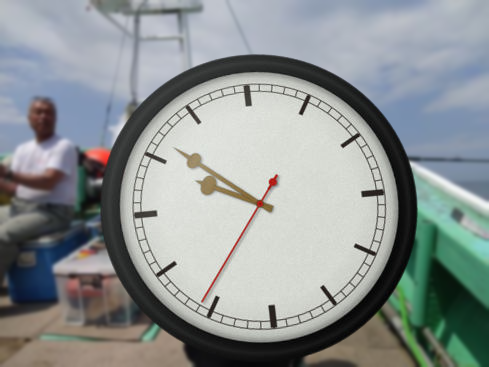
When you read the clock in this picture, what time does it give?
9:51:36
